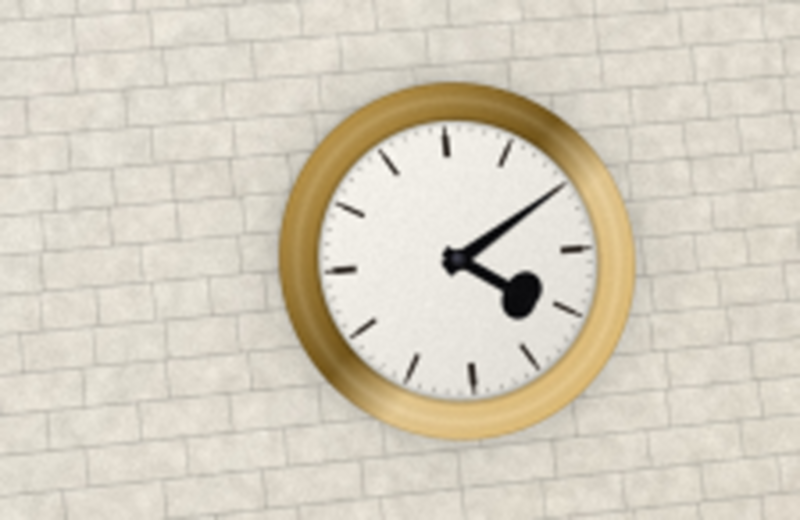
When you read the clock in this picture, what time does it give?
4:10
